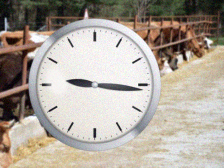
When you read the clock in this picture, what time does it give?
9:16
